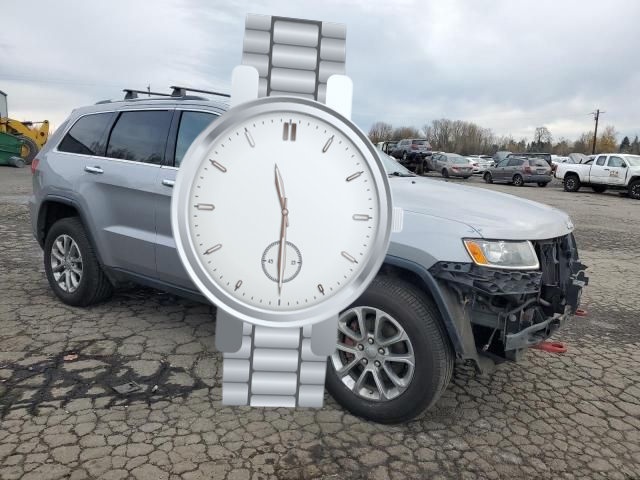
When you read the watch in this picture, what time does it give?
11:30
